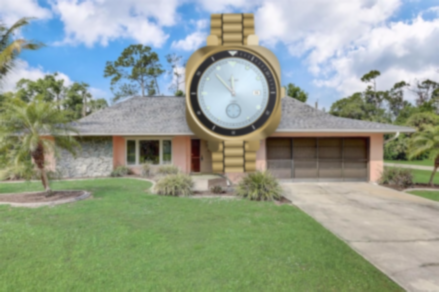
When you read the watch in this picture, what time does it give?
11:53
